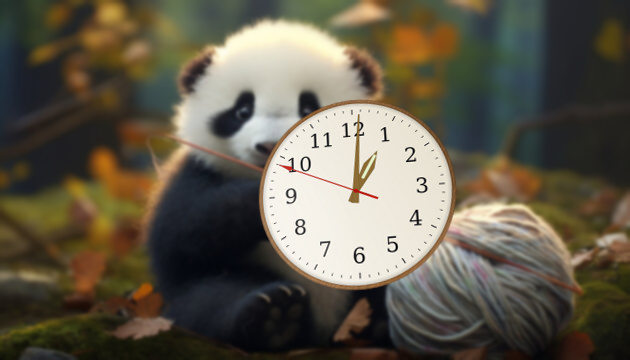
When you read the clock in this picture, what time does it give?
1:00:49
